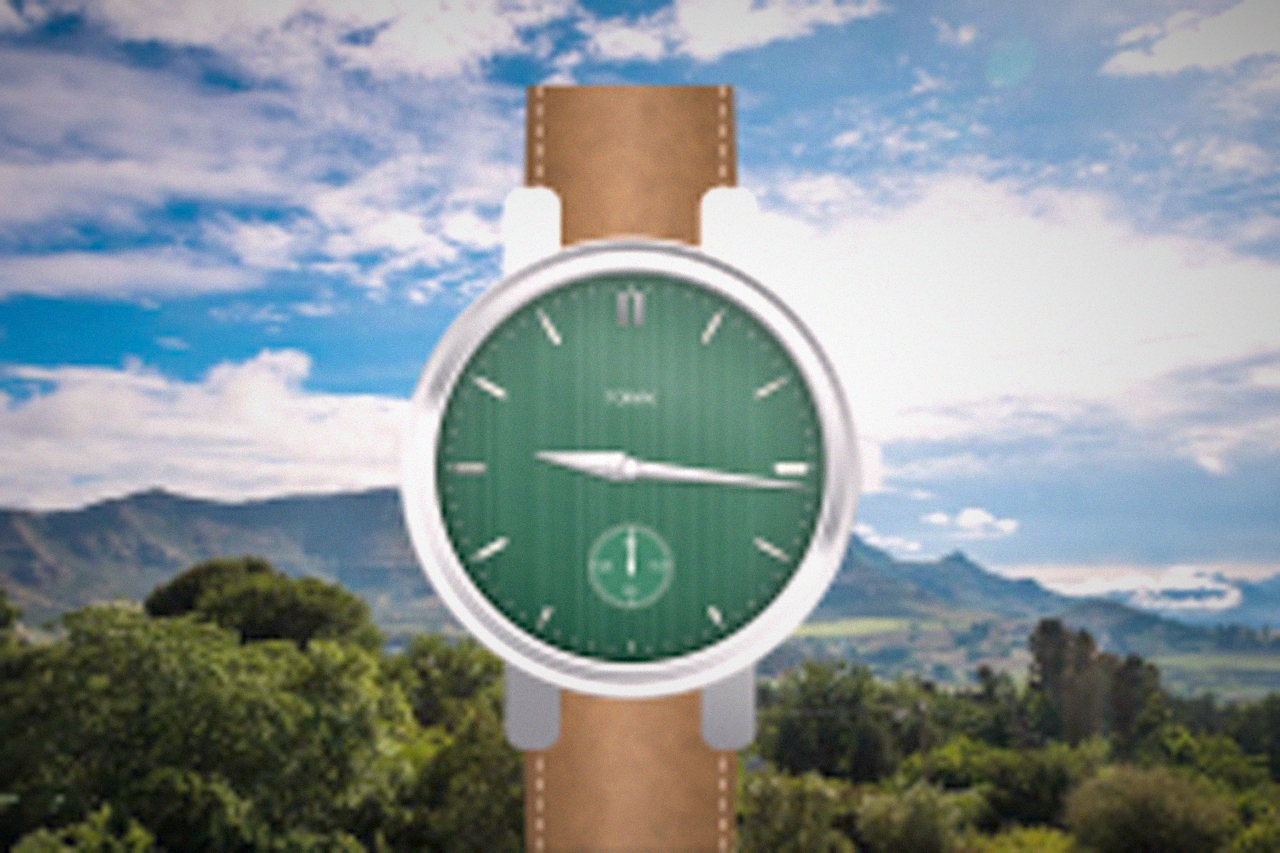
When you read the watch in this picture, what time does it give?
9:16
